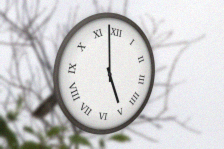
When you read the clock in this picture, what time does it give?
4:58
